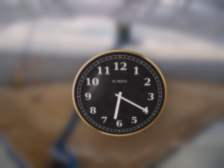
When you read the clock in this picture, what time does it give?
6:20
